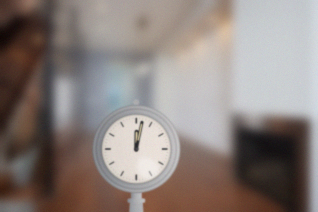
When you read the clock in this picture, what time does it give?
12:02
